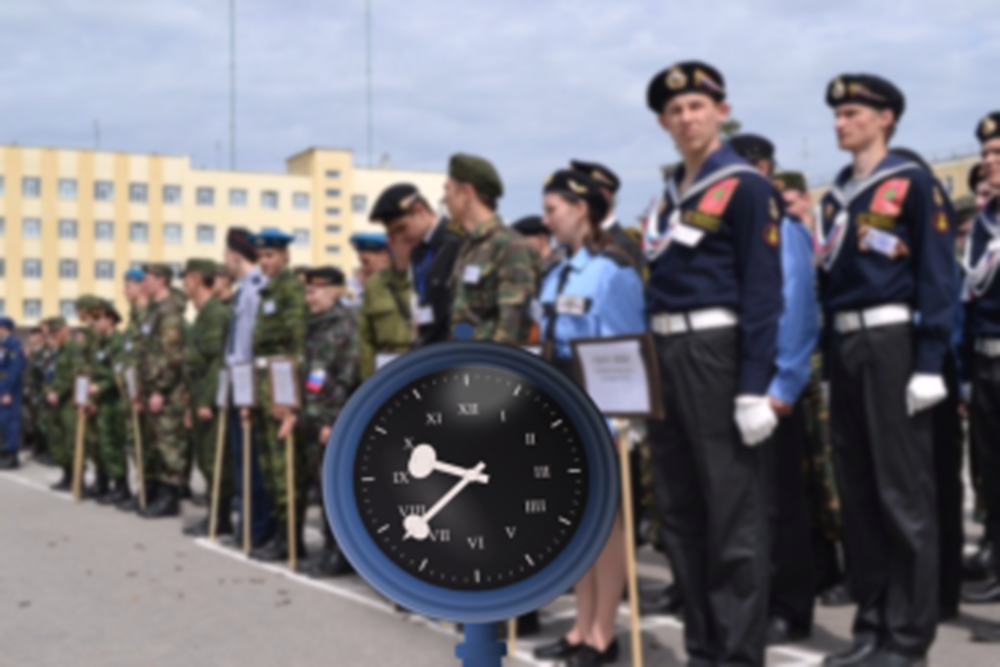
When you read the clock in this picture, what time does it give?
9:38
